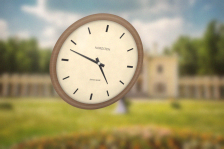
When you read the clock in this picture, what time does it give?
4:48
